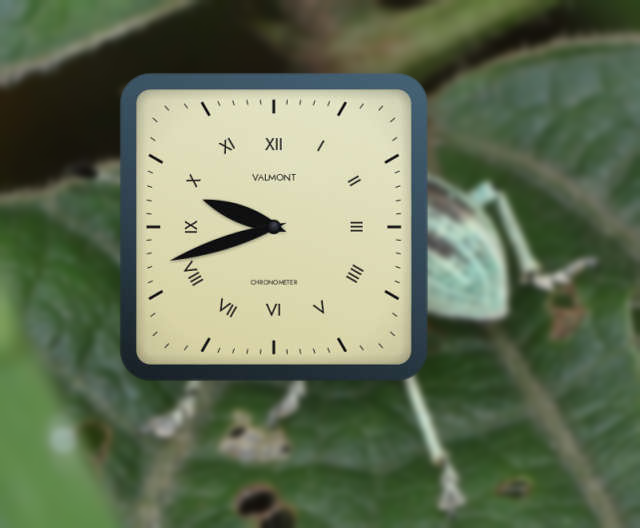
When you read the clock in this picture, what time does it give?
9:42
